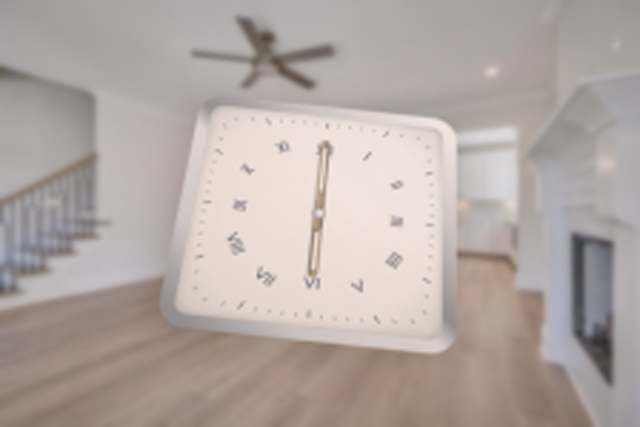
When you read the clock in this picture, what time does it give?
6:00
